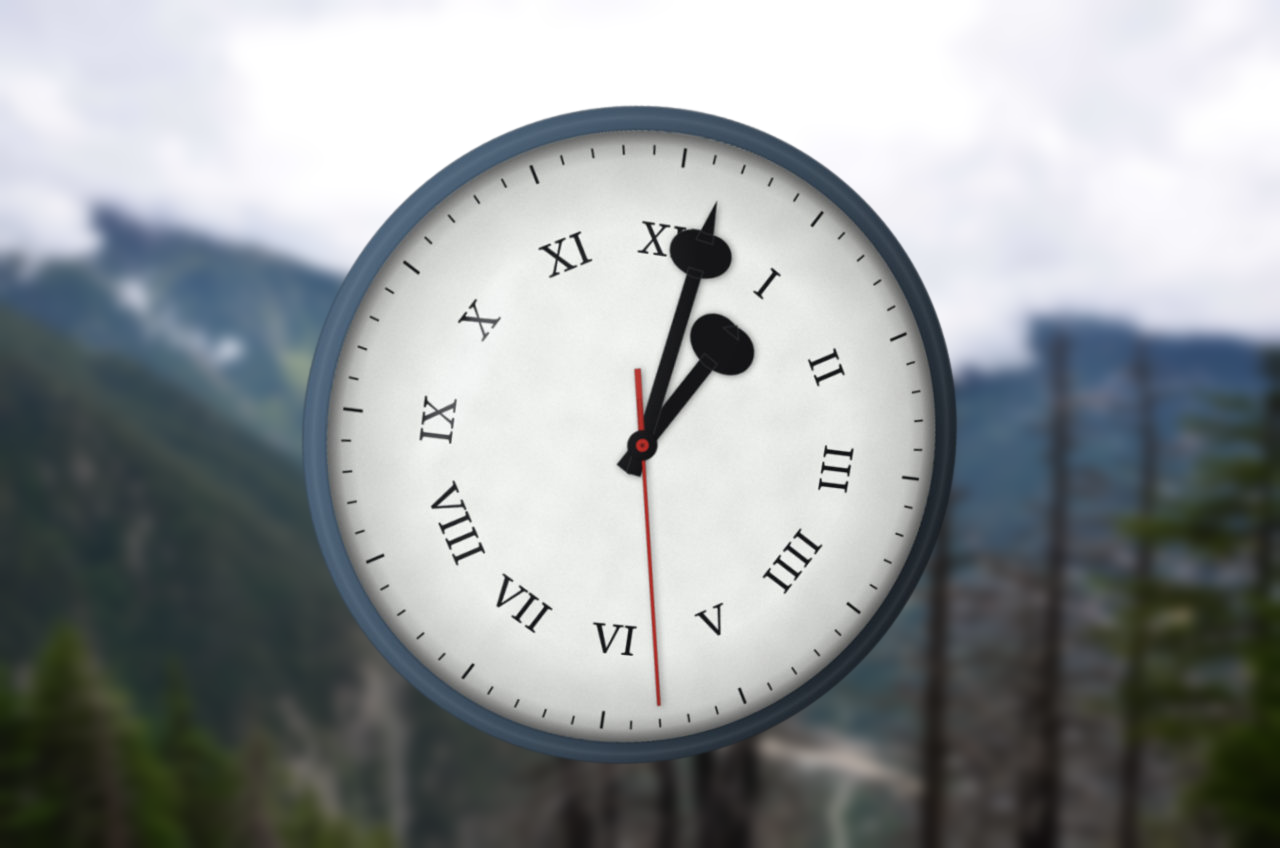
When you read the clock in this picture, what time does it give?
1:01:28
